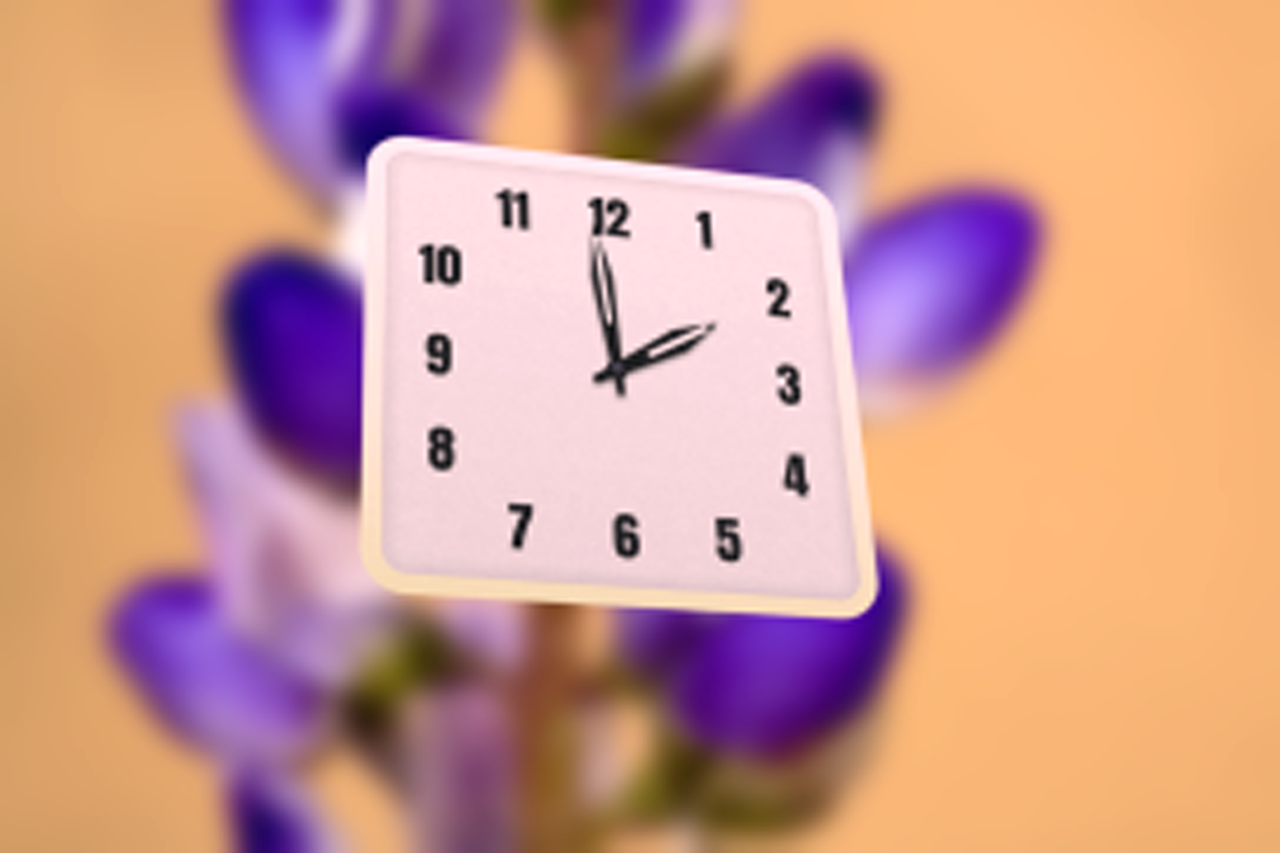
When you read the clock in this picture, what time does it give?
1:59
